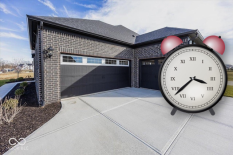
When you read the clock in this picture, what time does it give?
3:38
